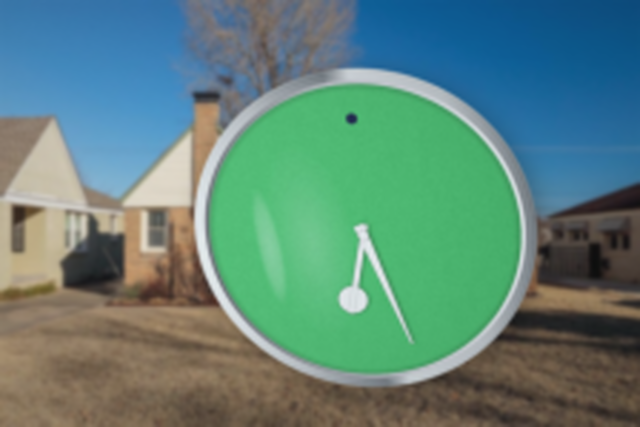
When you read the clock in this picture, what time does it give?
6:27
